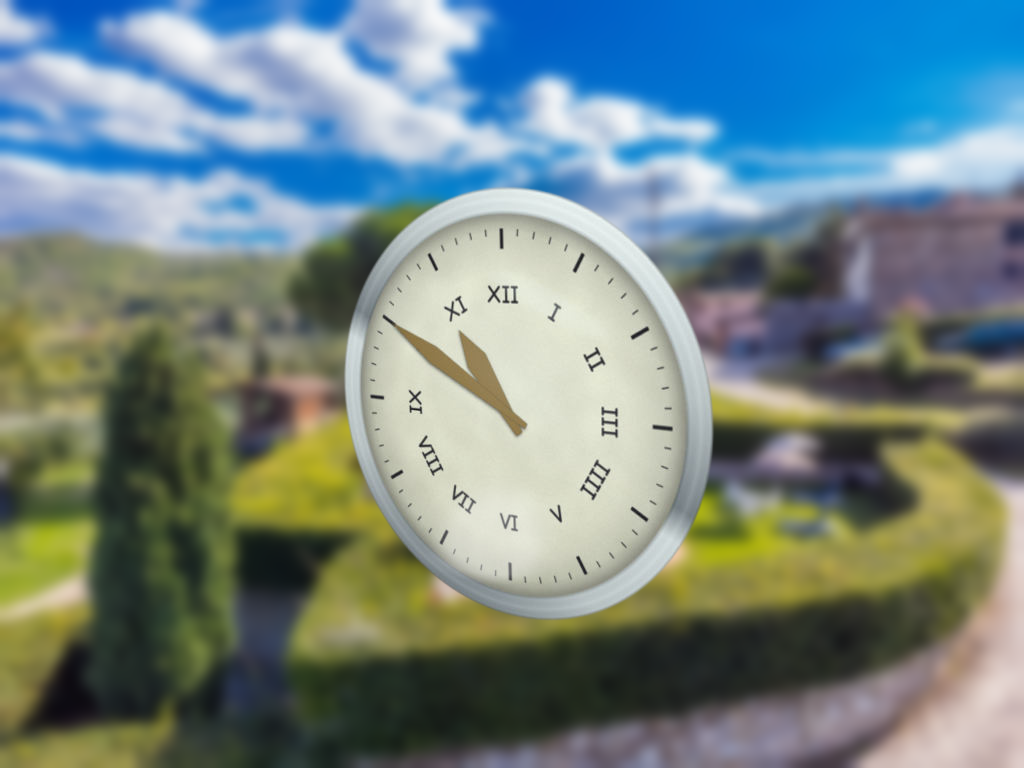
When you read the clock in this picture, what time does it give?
10:50
